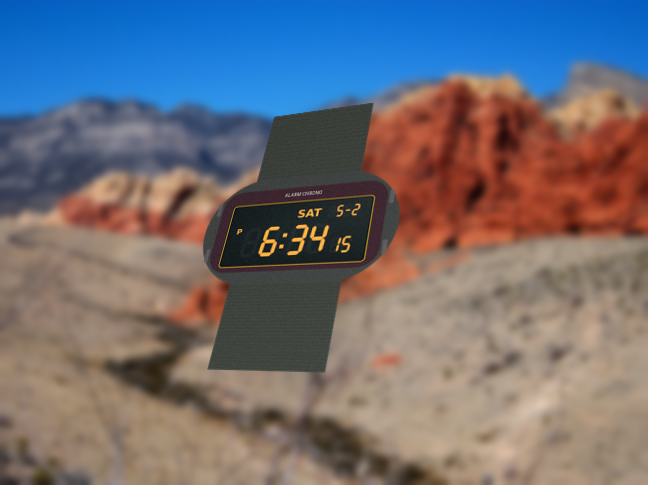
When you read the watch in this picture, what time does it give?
6:34:15
